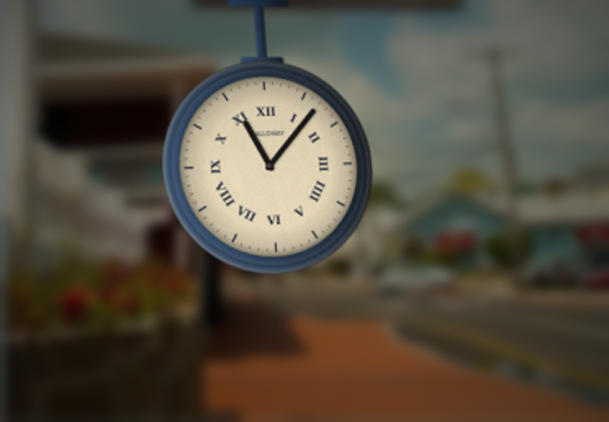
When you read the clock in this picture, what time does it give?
11:07
